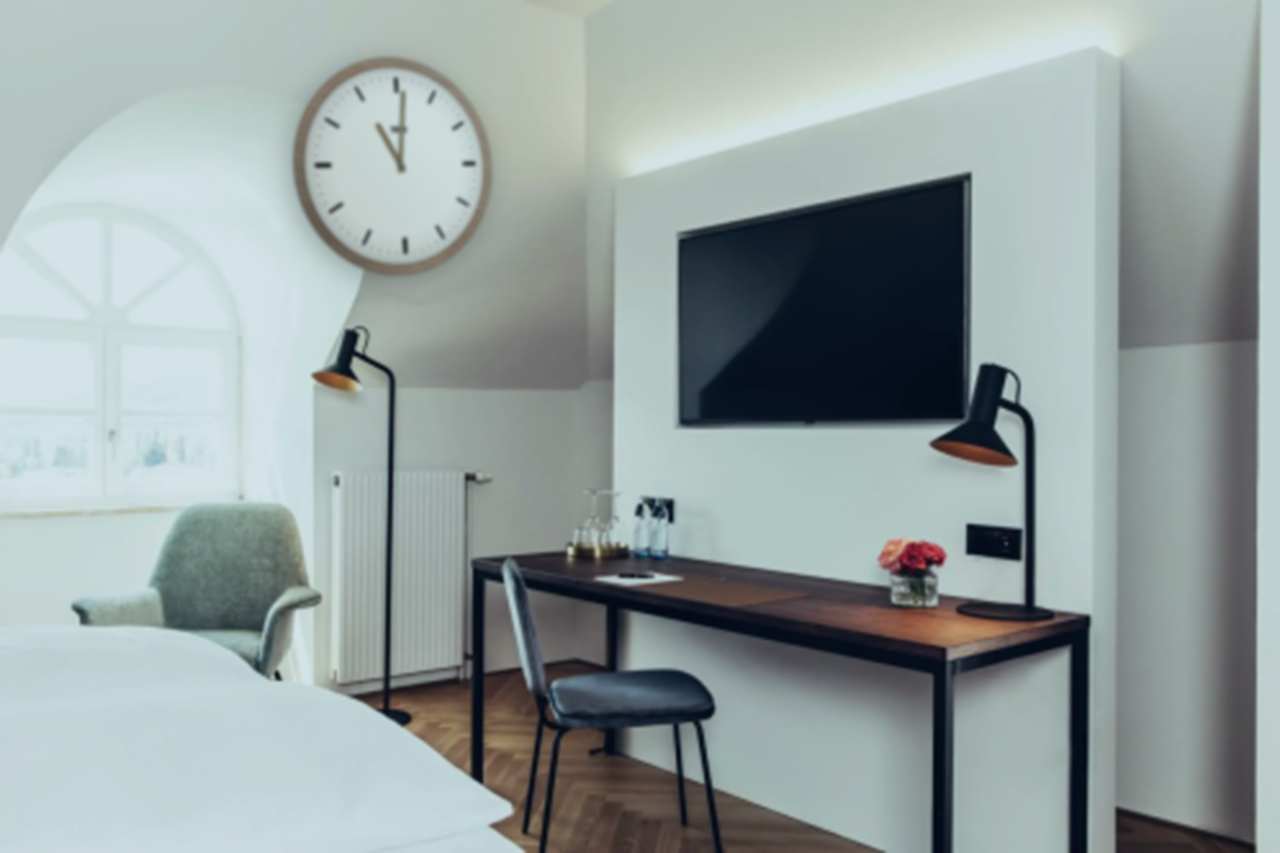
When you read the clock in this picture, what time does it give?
11:01
